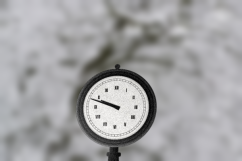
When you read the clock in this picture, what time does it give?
9:48
